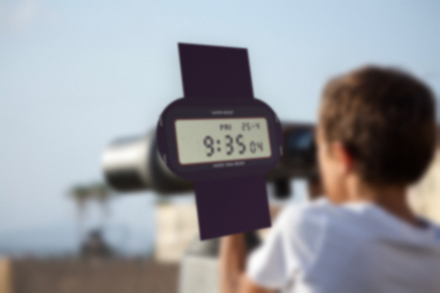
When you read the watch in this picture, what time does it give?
9:35:04
